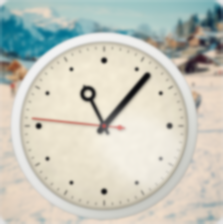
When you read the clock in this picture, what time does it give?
11:06:46
